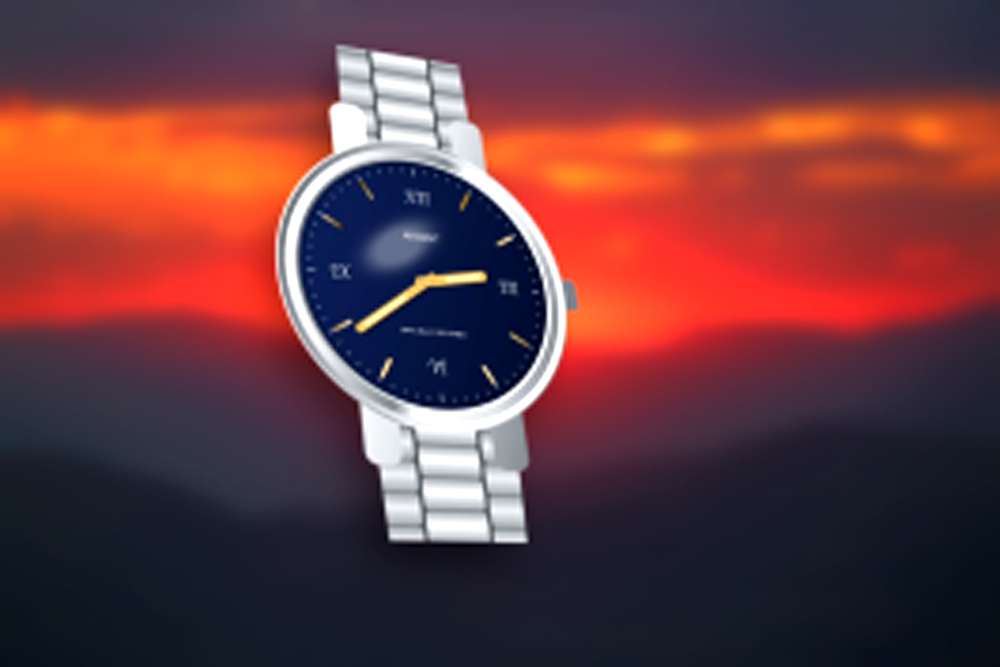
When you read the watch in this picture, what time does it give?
2:39
